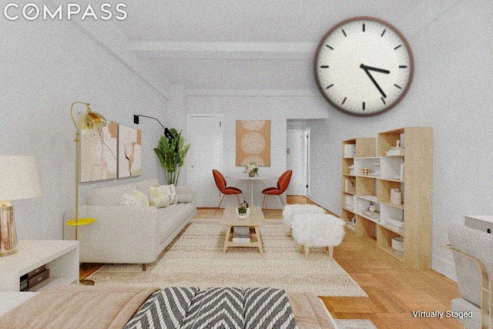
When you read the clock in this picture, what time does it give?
3:24
